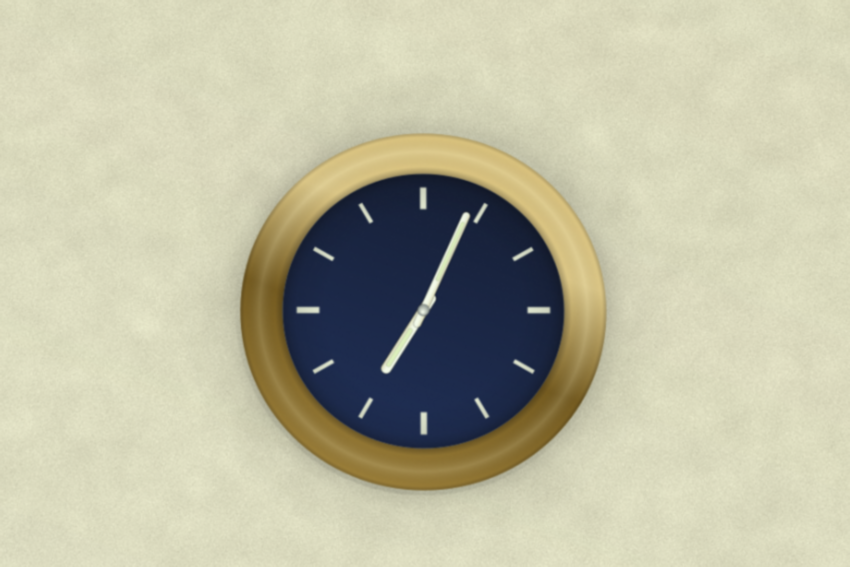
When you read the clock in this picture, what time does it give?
7:04
